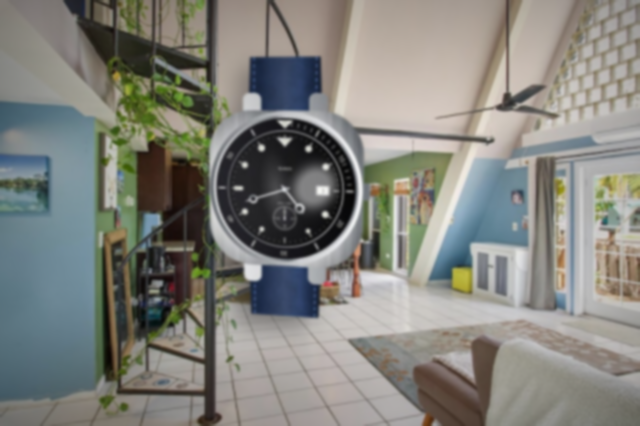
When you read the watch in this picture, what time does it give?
4:42
